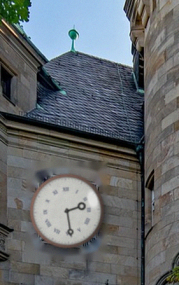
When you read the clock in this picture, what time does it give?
2:29
